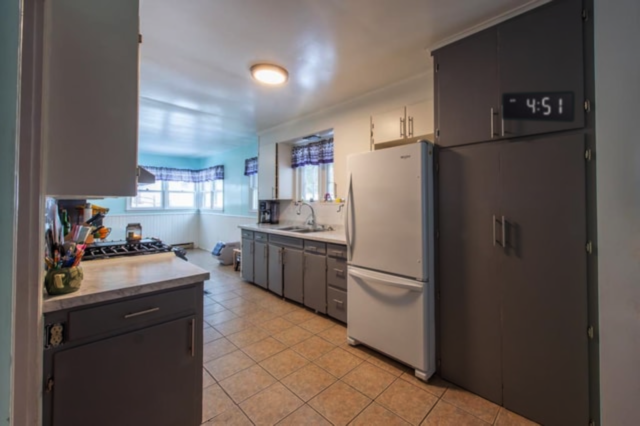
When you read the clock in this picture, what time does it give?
4:51
